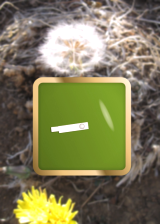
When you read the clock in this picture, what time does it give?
8:44
